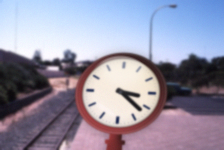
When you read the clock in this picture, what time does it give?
3:22
